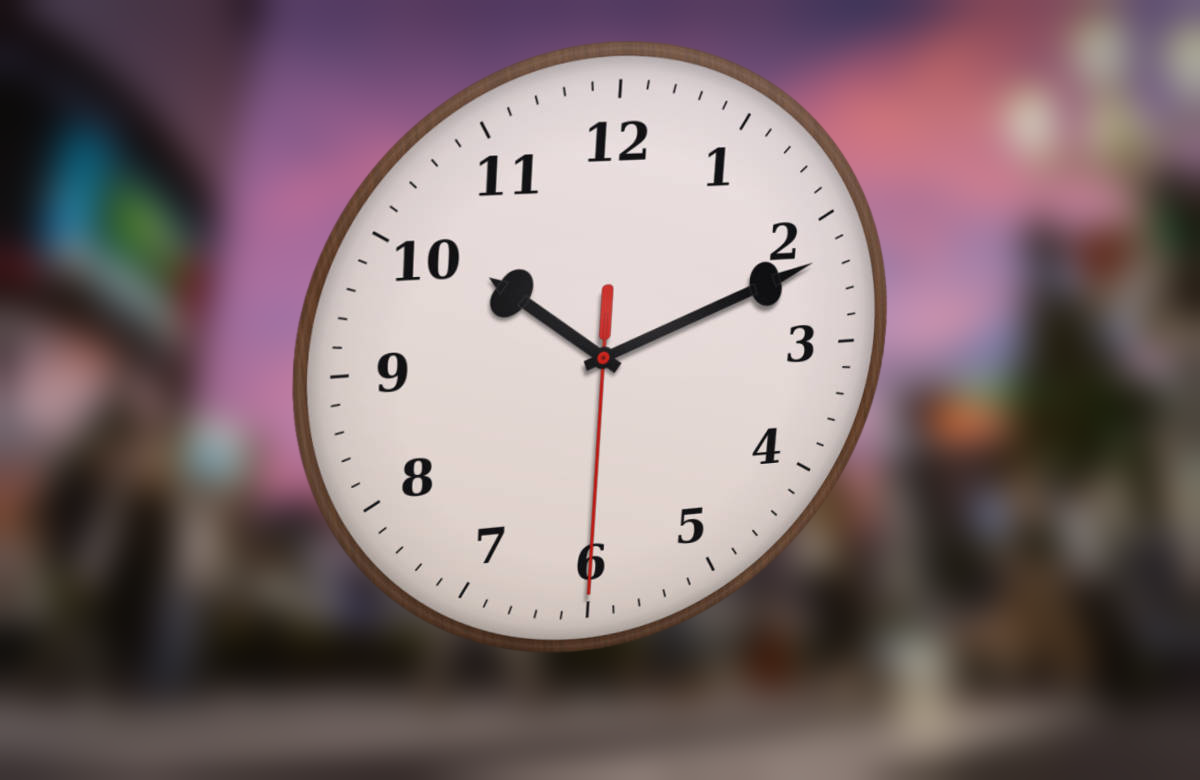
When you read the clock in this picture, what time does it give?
10:11:30
